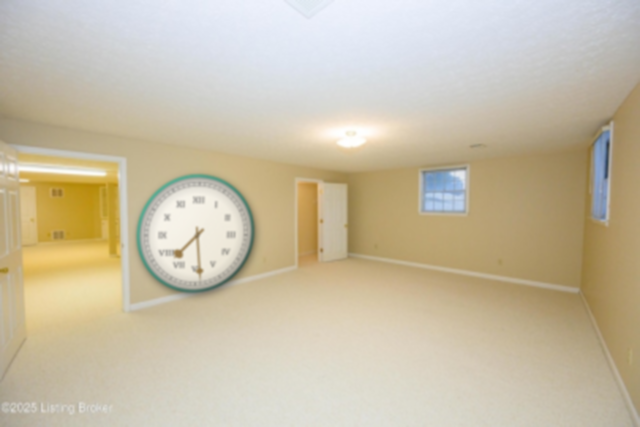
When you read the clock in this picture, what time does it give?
7:29
